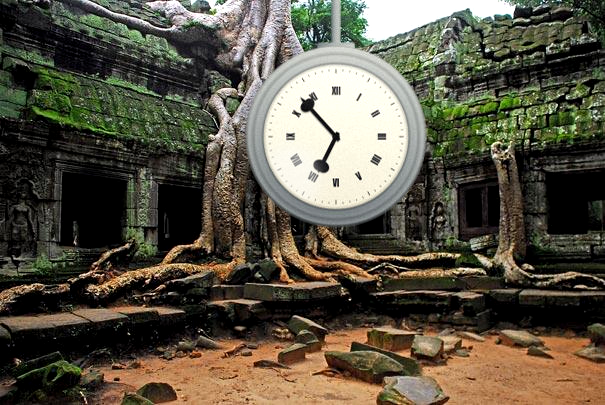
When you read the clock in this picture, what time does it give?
6:53
